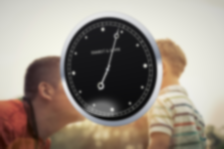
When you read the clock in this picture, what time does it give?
7:04
